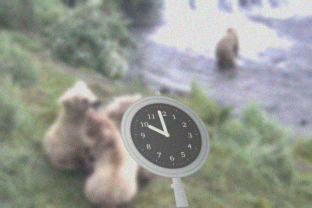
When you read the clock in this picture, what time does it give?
9:59
